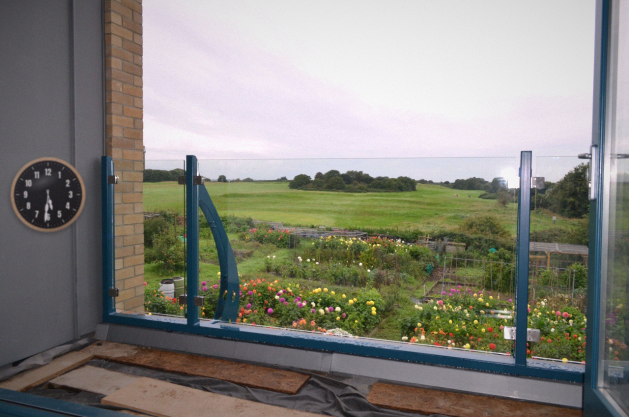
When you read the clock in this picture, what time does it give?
5:31
